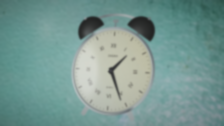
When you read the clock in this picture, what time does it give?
1:26
